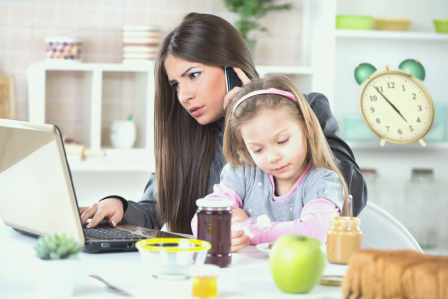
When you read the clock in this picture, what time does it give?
4:54
